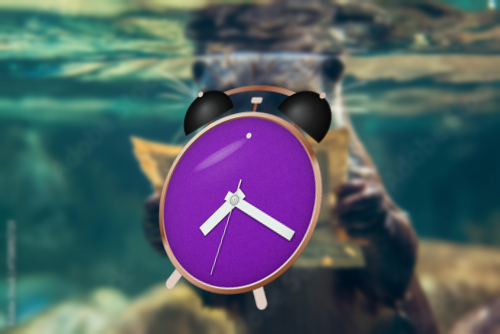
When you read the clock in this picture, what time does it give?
7:18:31
